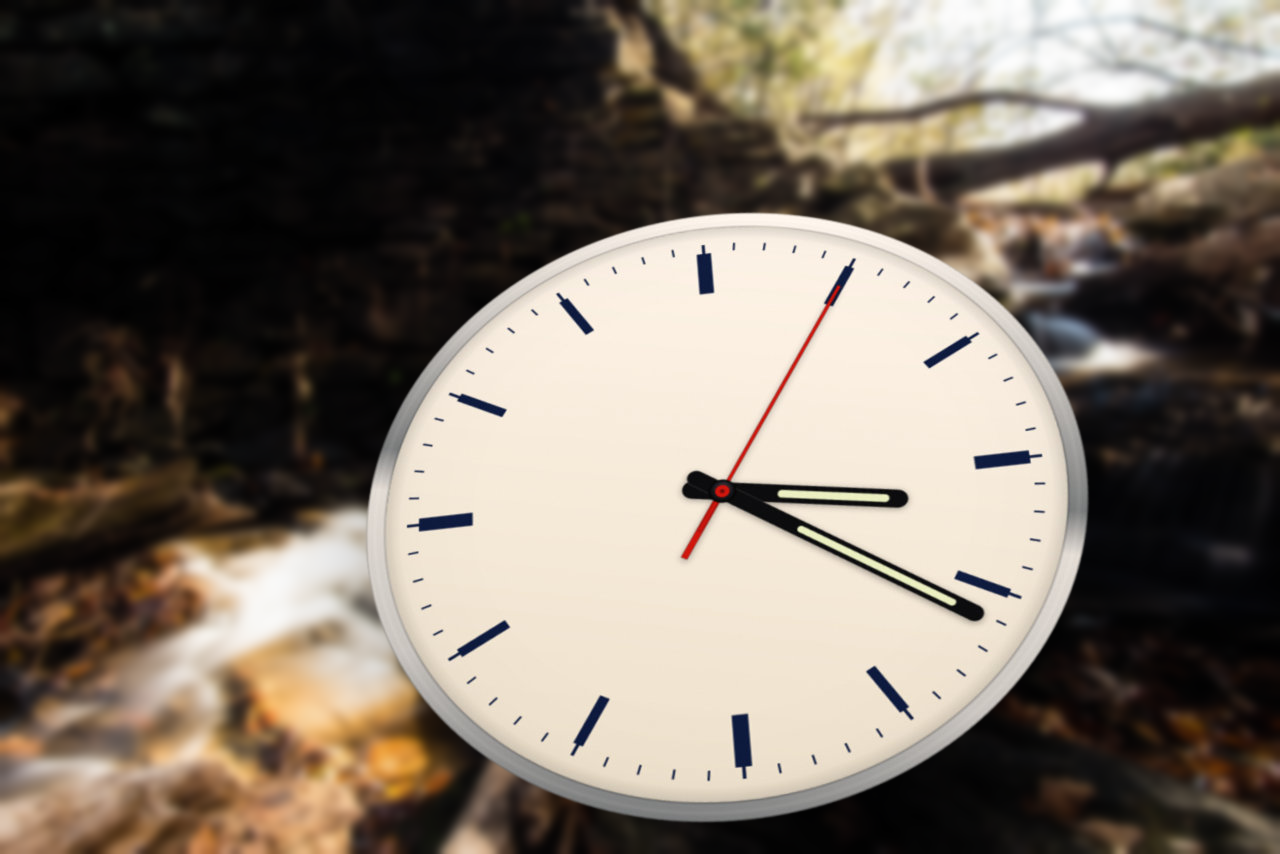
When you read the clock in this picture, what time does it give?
3:21:05
